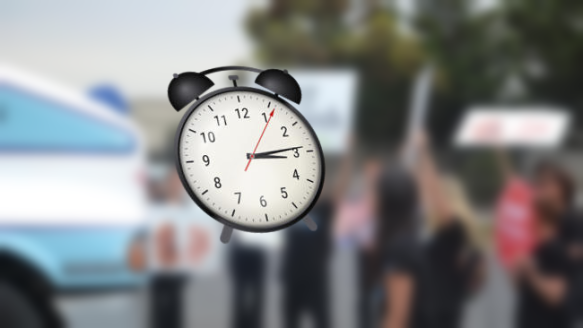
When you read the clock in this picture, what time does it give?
3:14:06
